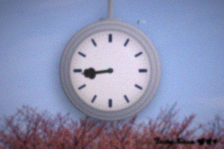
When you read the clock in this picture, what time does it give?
8:44
